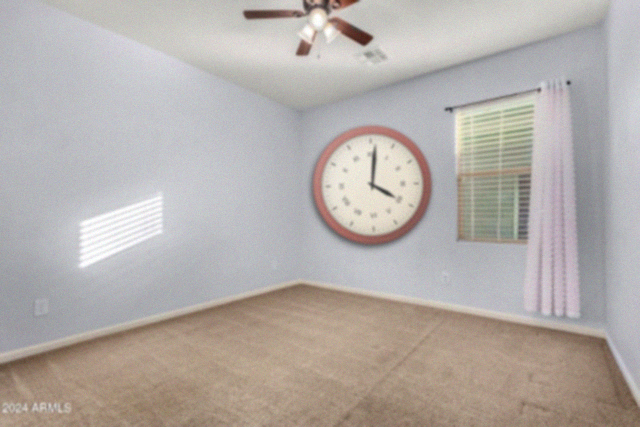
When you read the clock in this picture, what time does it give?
4:01
